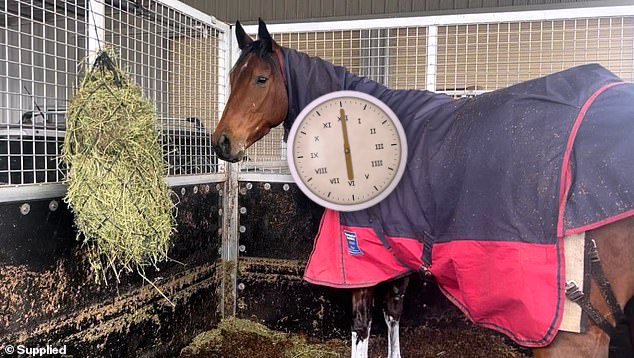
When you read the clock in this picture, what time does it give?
6:00
